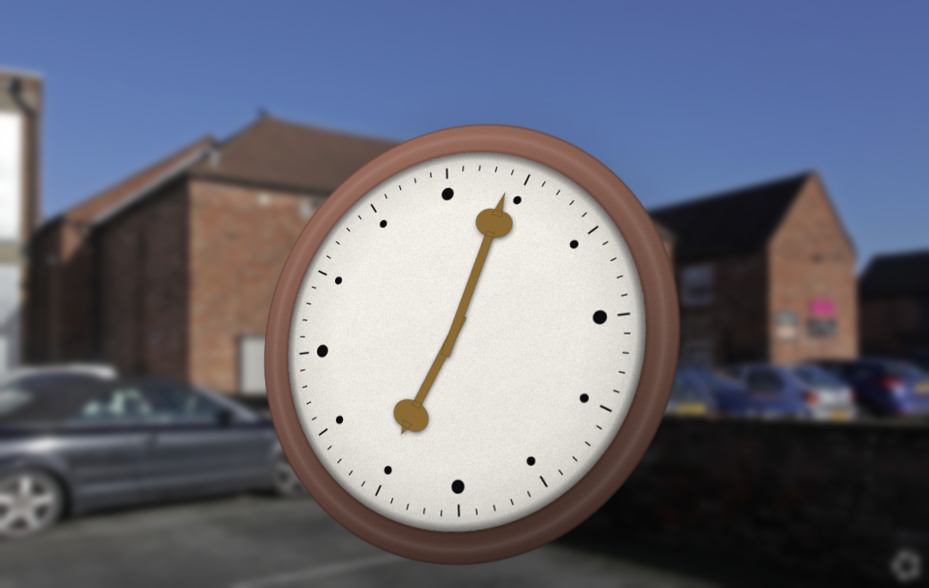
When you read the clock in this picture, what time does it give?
7:04
